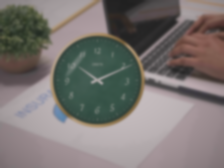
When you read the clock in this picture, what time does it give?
10:11
